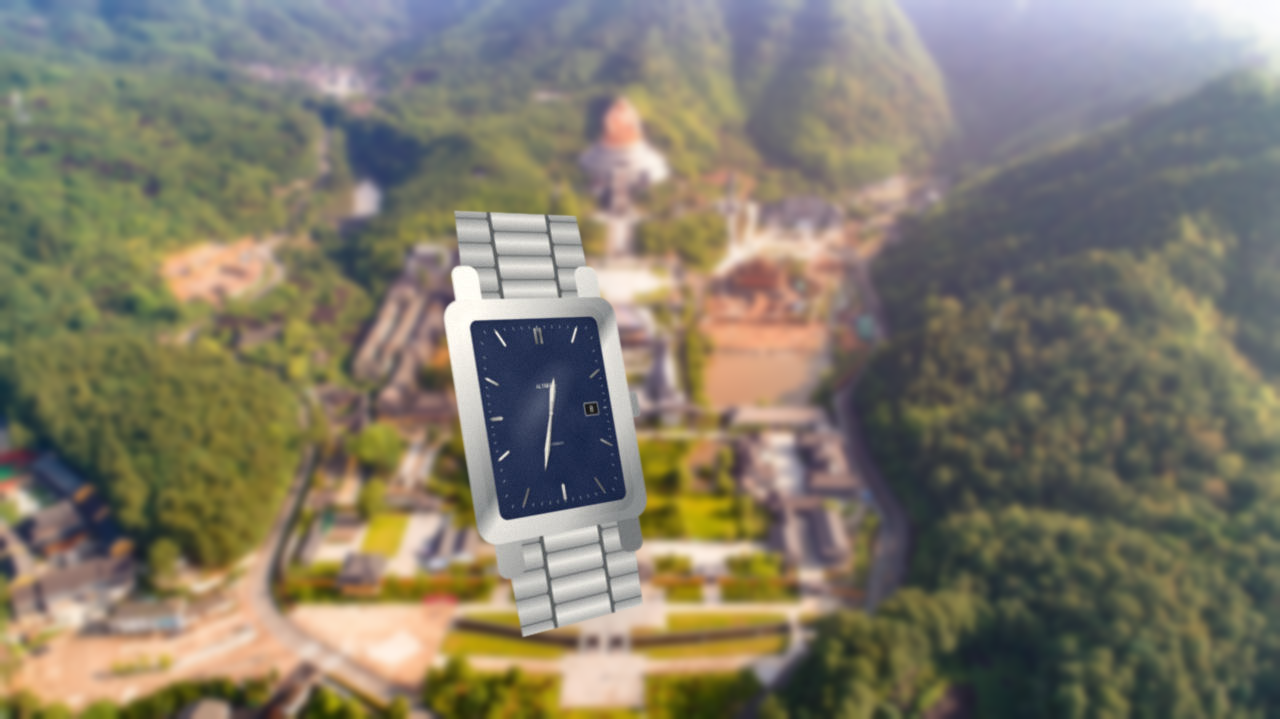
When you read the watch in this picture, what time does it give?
12:33
